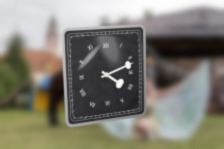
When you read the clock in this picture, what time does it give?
4:12
